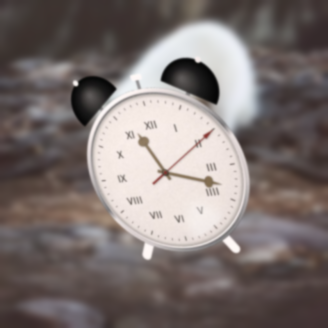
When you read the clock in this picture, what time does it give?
11:18:10
